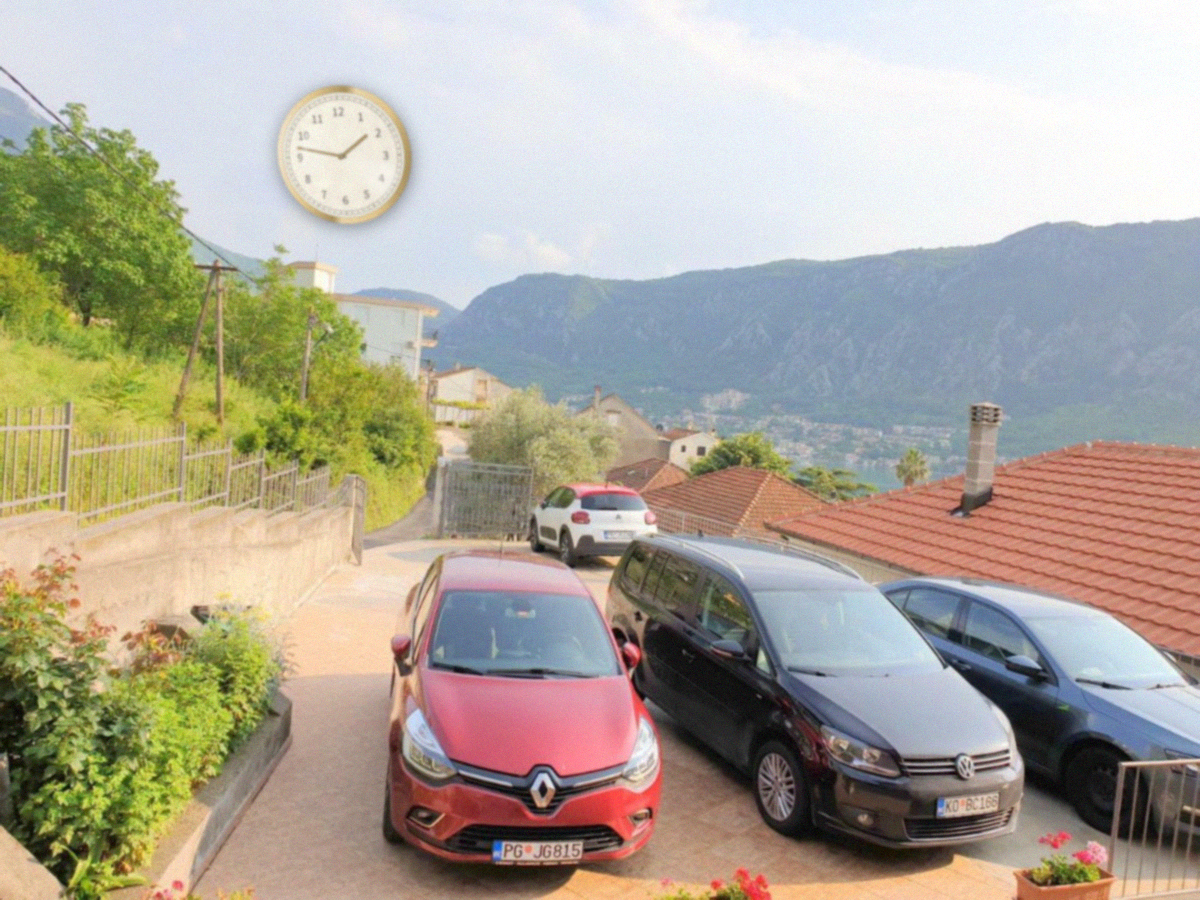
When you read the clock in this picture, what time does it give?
1:47
